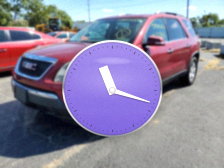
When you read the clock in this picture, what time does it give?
11:18
